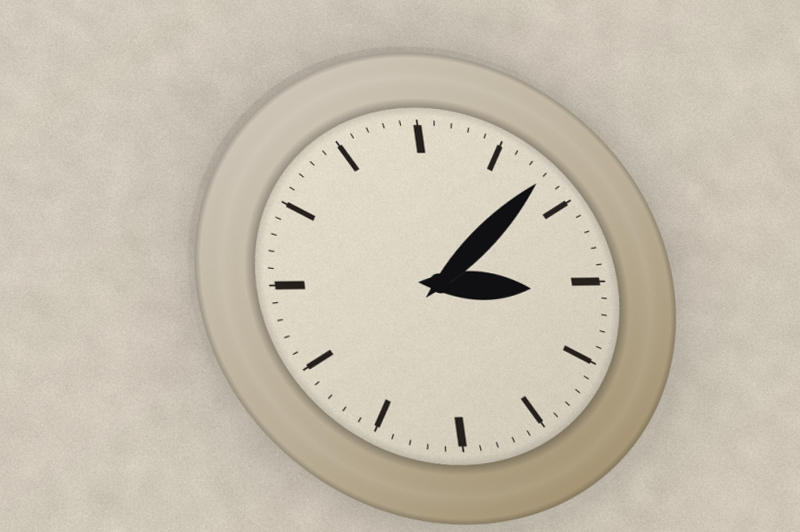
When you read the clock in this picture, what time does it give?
3:08
